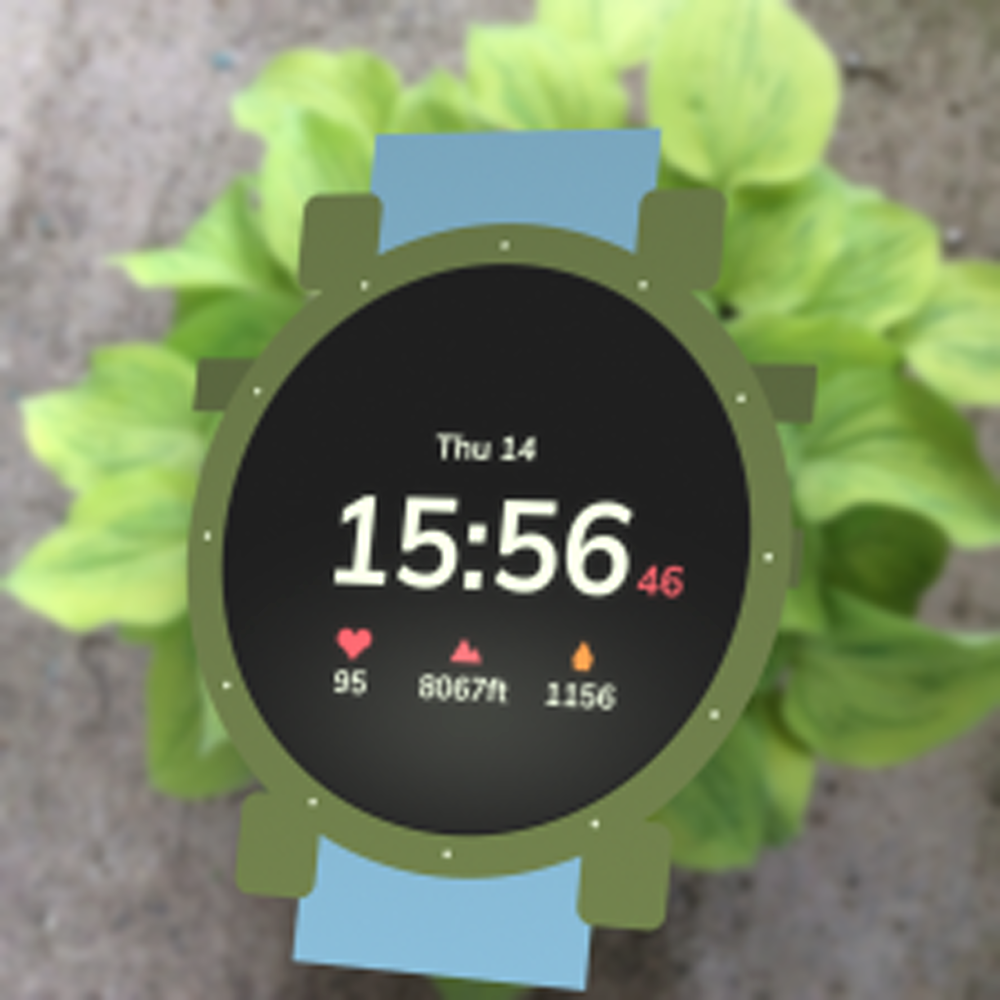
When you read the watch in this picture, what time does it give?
15:56:46
